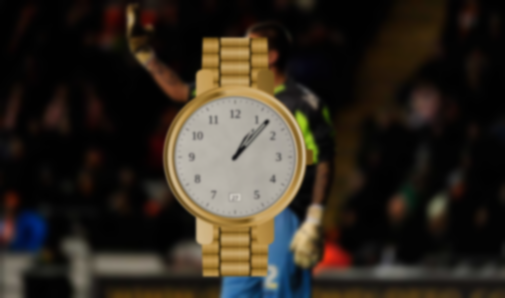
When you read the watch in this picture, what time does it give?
1:07
